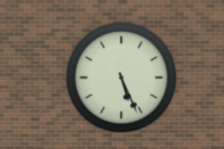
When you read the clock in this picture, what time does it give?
5:26
